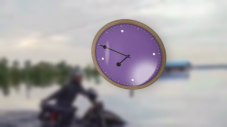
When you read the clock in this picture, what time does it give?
7:50
